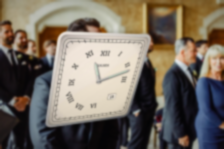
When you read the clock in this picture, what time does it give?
11:12
